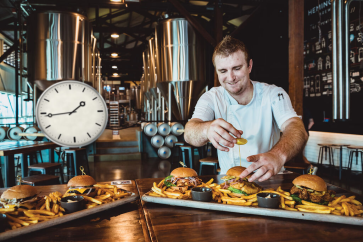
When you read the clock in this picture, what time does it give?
1:44
